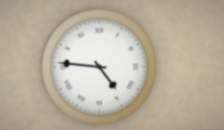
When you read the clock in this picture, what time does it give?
4:46
